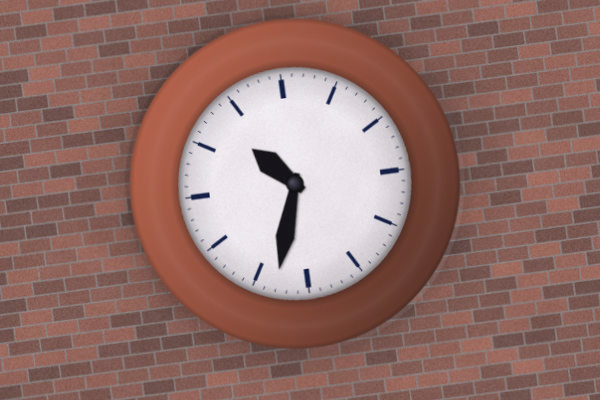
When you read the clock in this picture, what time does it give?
10:33
